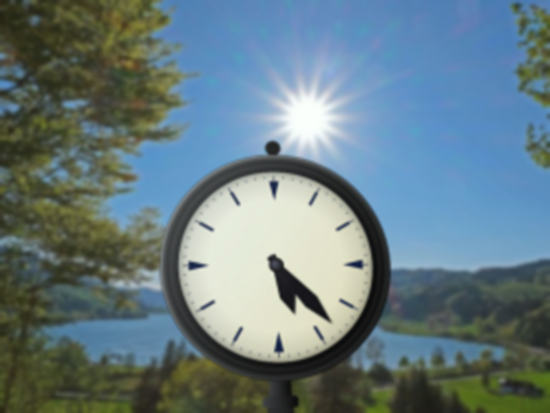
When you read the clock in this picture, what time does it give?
5:23
